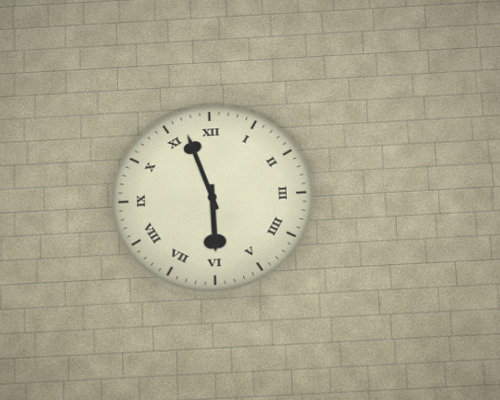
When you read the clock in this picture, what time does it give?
5:57
